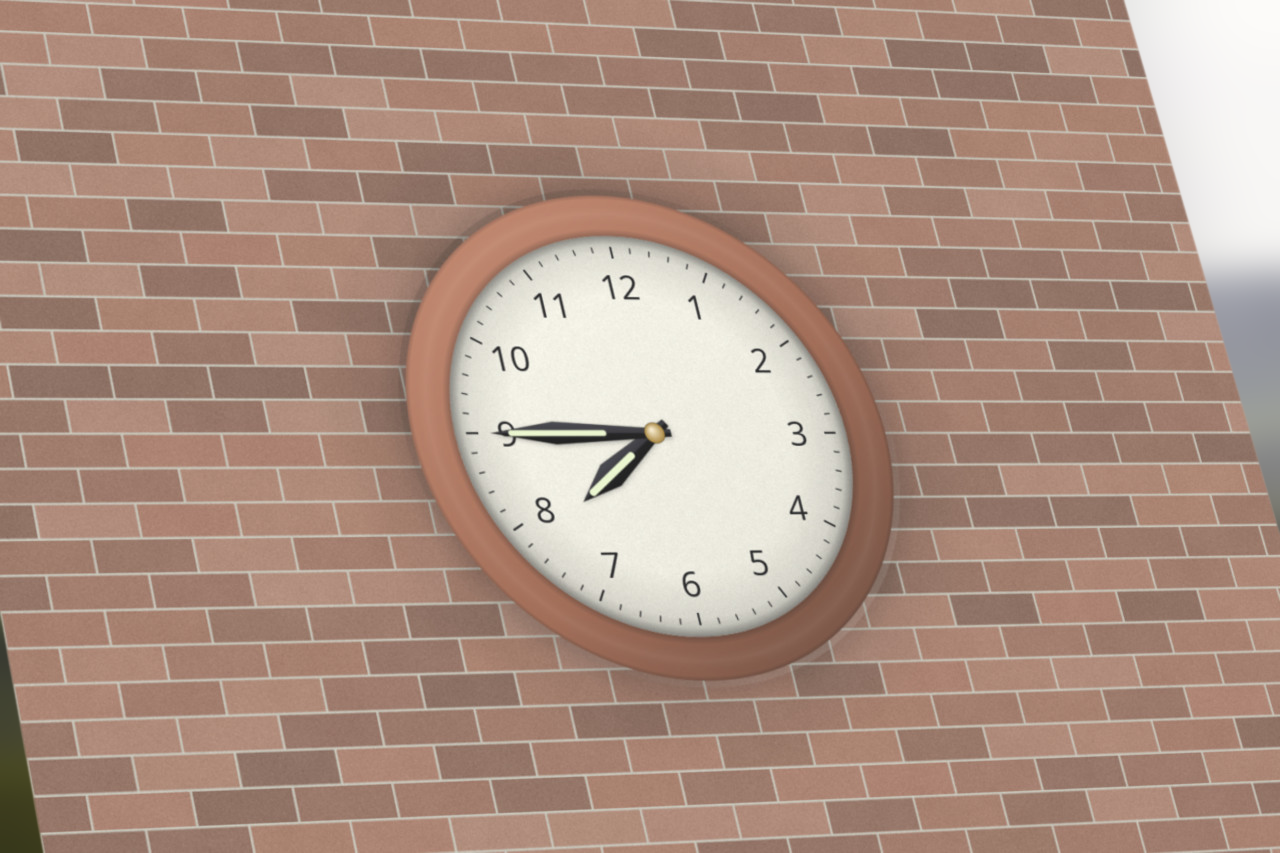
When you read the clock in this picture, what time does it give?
7:45
